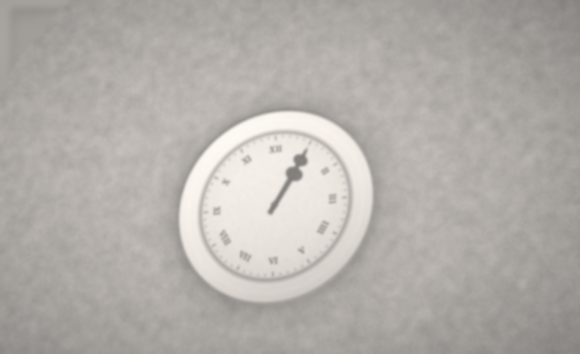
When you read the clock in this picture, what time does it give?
1:05
